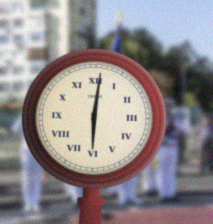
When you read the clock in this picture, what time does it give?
6:01
